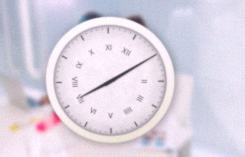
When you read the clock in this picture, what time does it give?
7:05
